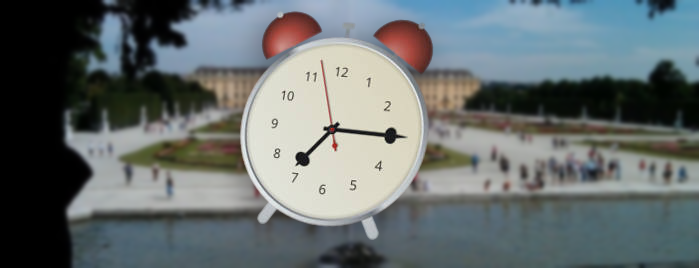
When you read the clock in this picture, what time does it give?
7:14:57
